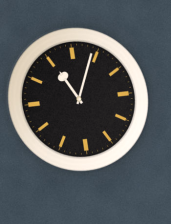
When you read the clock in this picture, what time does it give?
11:04
